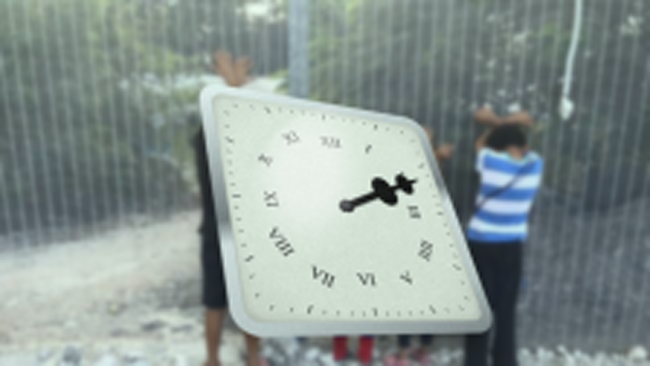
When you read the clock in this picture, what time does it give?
2:11
